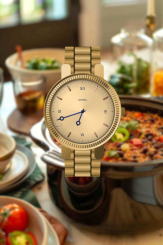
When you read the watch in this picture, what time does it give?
6:42
